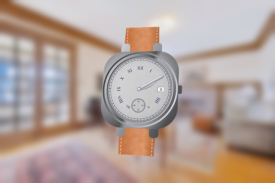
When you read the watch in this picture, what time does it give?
2:10
